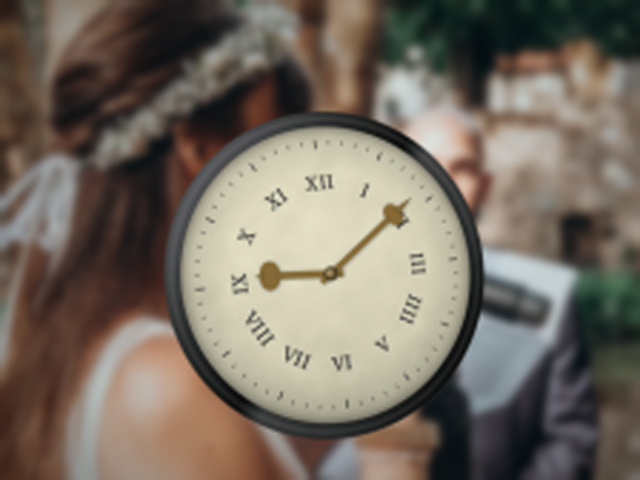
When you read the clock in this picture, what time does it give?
9:09
